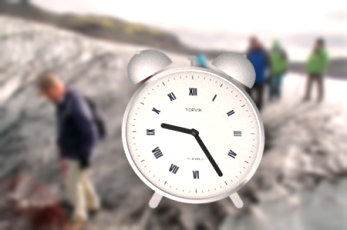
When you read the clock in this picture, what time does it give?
9:25
